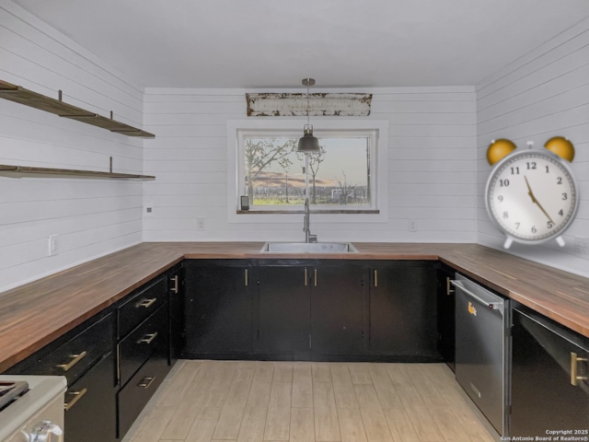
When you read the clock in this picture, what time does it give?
11:24
